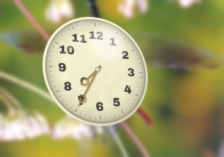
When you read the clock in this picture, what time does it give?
7:35
